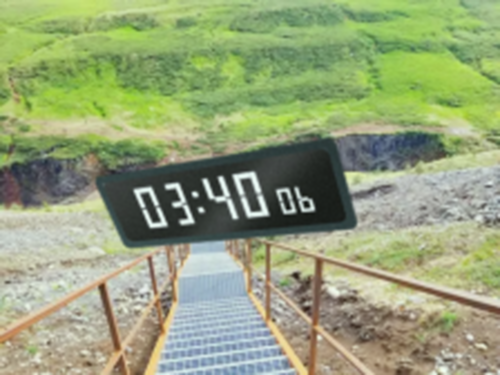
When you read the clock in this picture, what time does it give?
3:40:06
